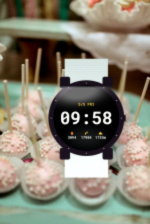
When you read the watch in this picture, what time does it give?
9:58
